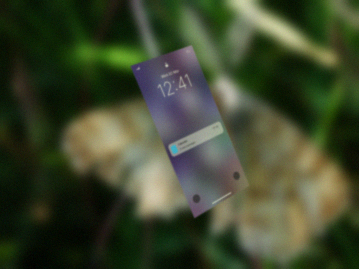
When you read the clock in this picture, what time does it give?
12:41
